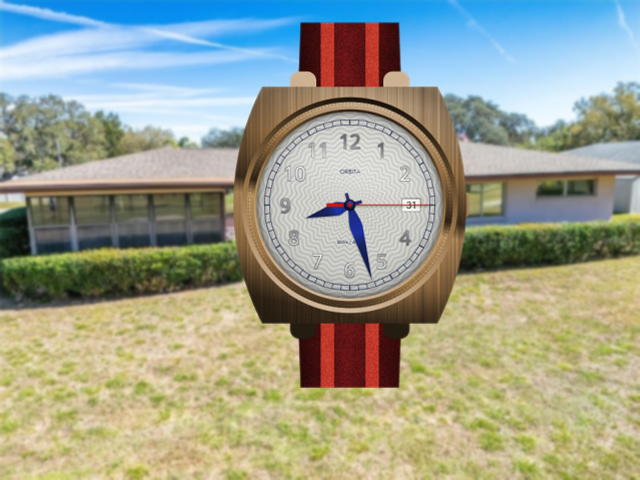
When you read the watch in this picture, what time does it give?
8:27:15
